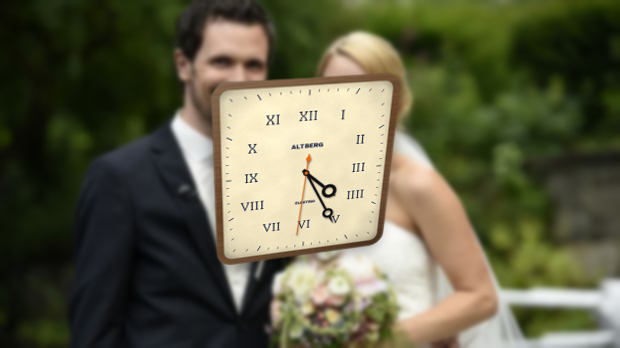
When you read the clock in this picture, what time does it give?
4:25:31
